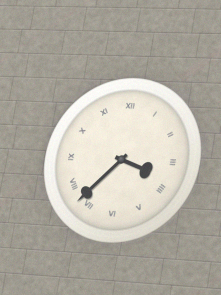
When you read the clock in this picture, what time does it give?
3:37
